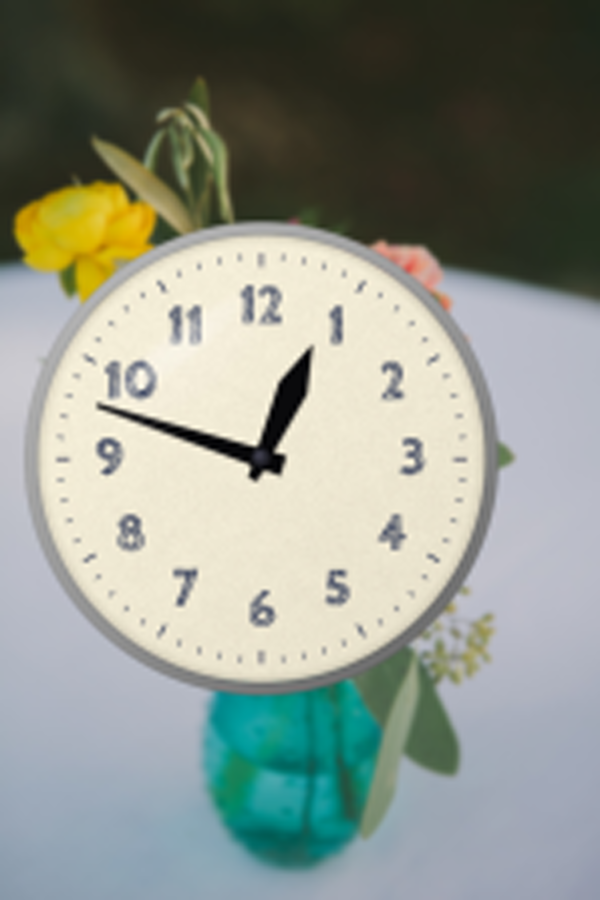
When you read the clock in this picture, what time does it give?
12:48
